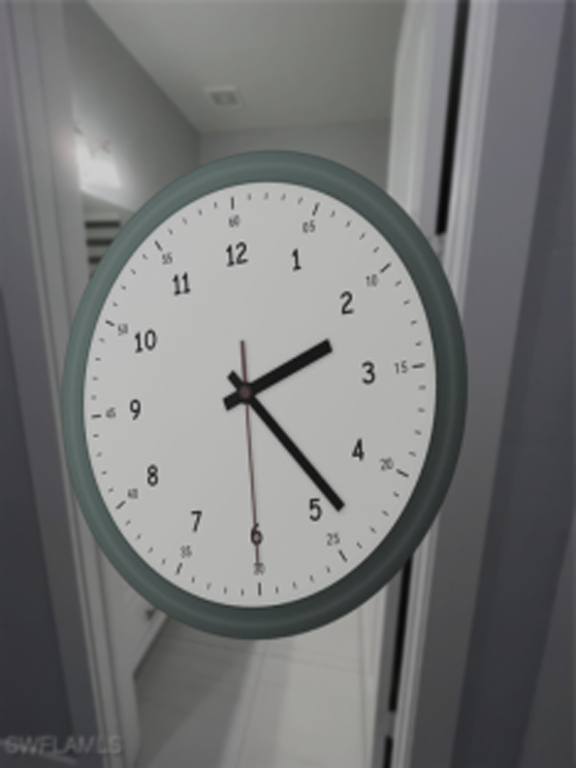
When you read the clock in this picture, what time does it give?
2:23:30
